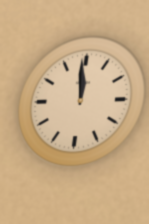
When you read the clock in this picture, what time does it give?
11:59
